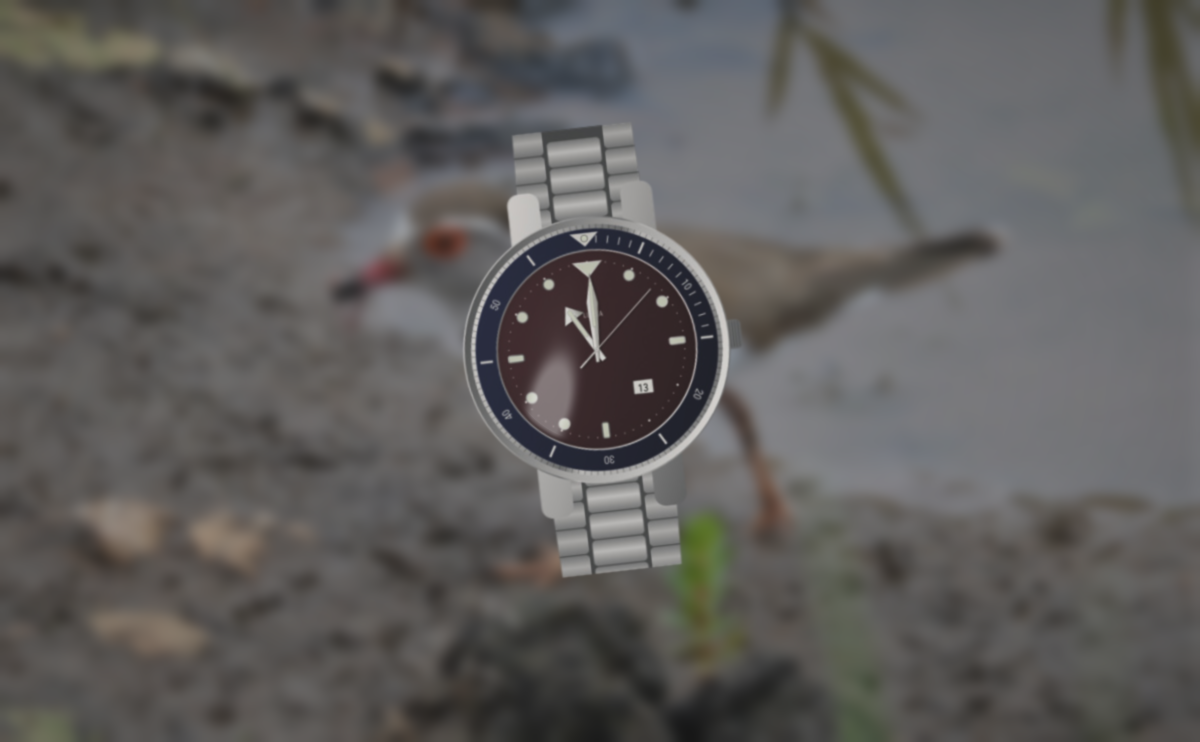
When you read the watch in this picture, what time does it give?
11:00:08
